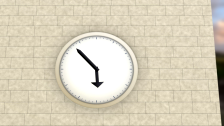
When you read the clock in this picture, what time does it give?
5:53
